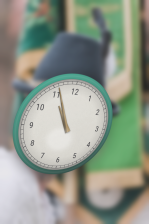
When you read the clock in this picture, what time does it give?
10:56
